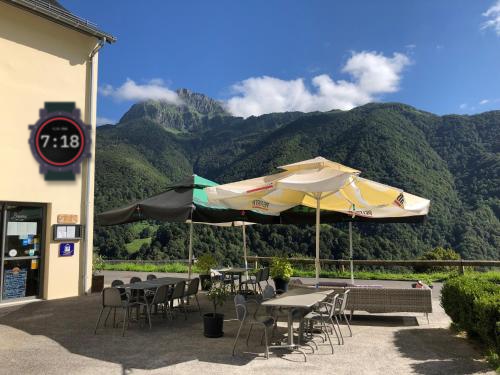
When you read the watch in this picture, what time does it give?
7:18
